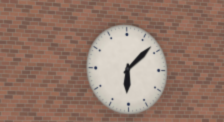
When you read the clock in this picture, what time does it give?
6:08
